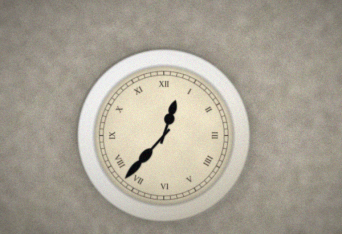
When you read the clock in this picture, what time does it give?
12:37
